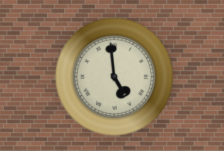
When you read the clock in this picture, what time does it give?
4:59
